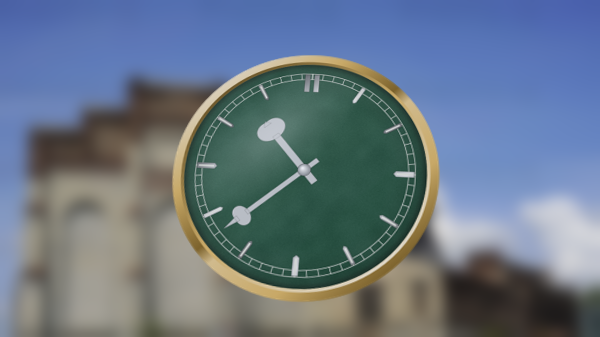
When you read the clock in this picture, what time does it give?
10:38
